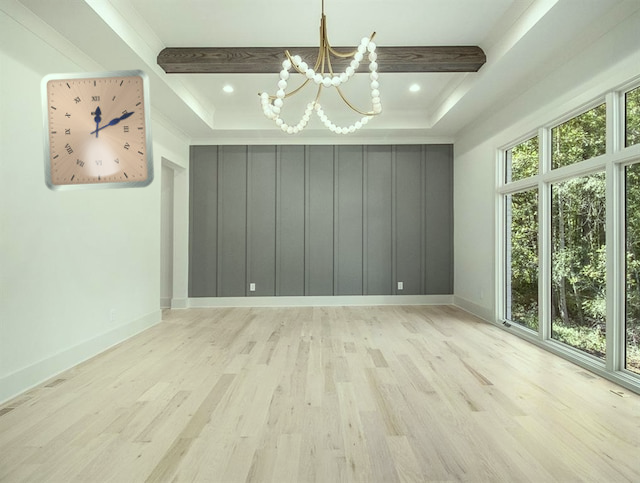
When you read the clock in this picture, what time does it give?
12:11
